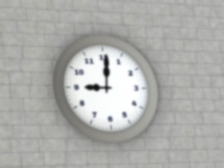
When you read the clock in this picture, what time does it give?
9:01
